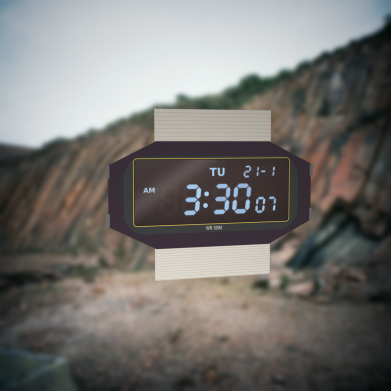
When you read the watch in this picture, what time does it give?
3:30:07
